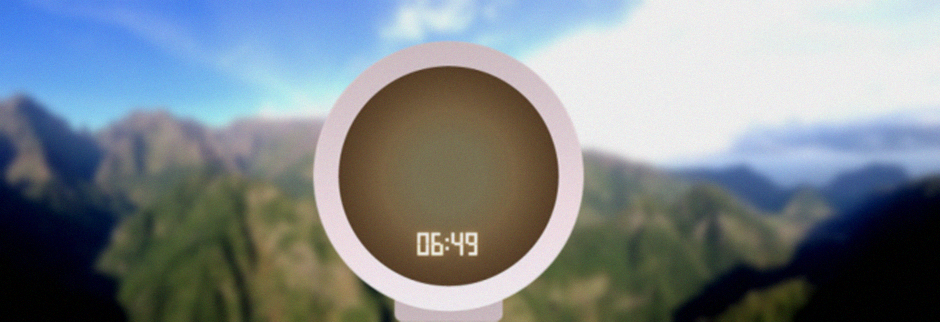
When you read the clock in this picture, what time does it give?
6:49
